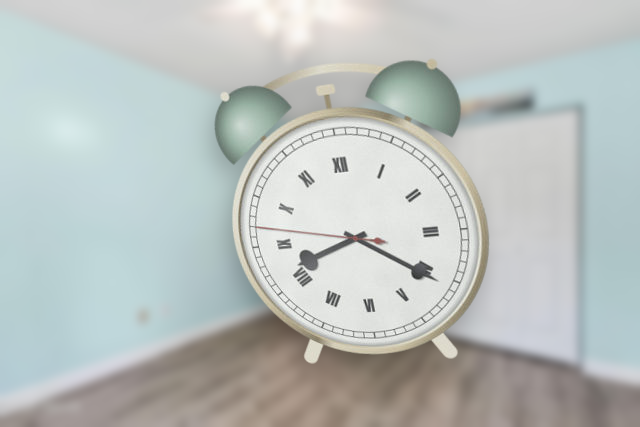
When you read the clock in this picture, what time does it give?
8:20:47
